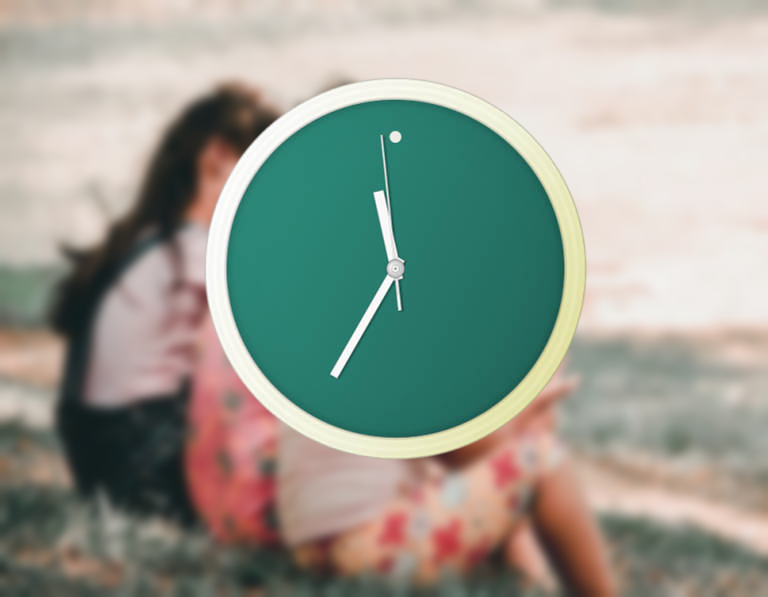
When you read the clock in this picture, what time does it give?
11:34:59
